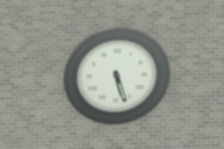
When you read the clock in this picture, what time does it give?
5:27
